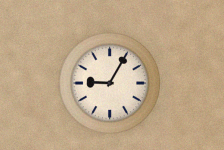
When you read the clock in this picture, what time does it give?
9:05
